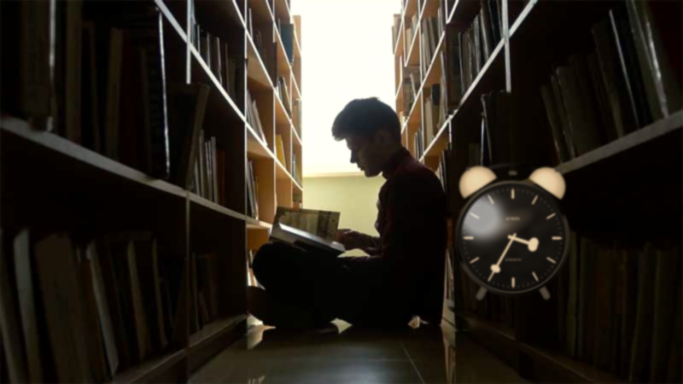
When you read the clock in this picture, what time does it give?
3:35
